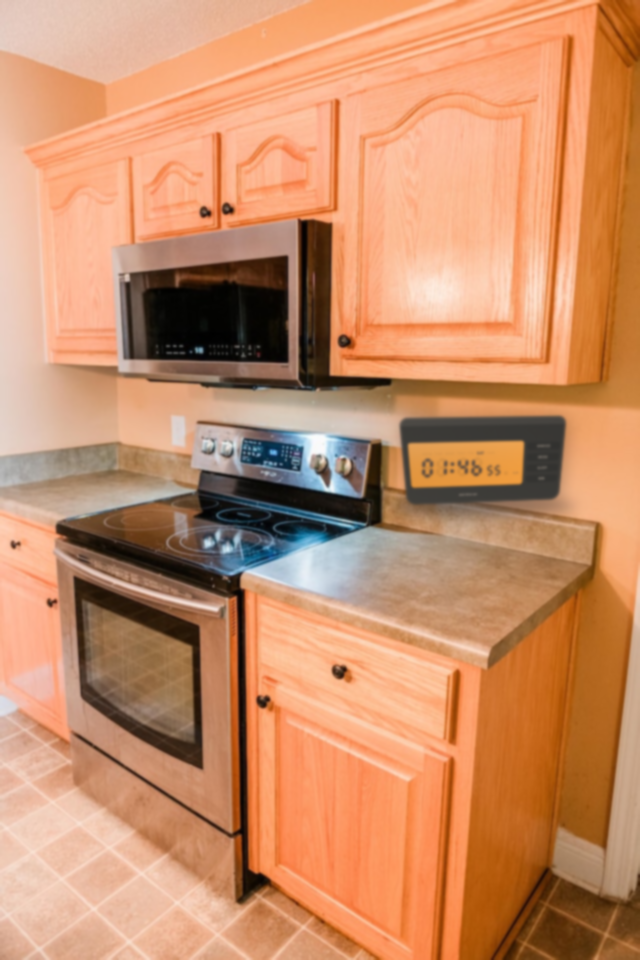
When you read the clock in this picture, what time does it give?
1:46
